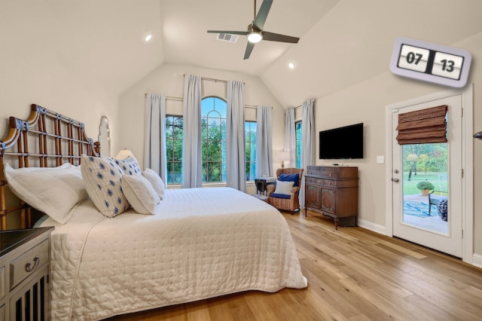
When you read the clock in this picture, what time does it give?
7:13
